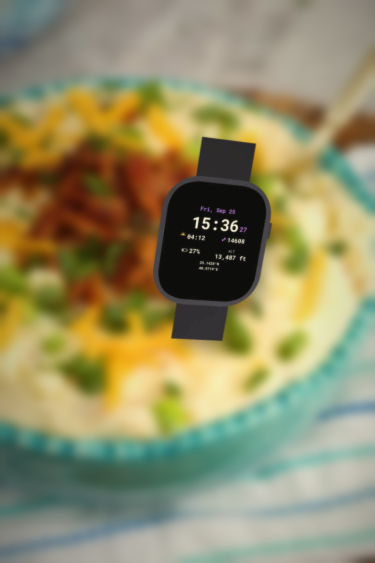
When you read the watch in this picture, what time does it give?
15:36
